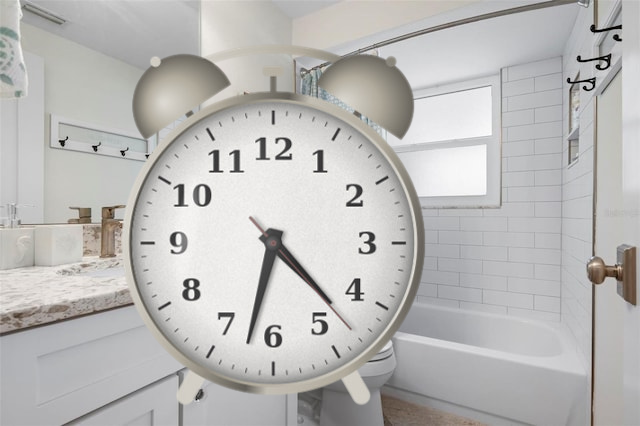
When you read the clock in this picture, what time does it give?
4:32:23
